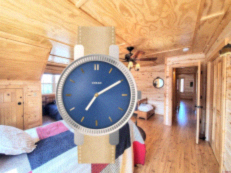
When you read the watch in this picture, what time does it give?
7:10
